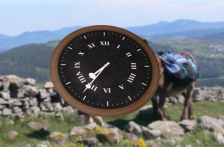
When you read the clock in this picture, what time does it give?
7:36
